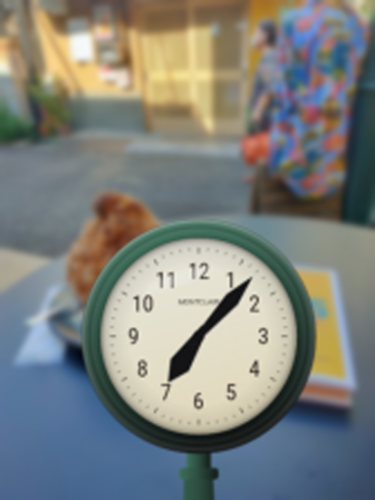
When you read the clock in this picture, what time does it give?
7:07
